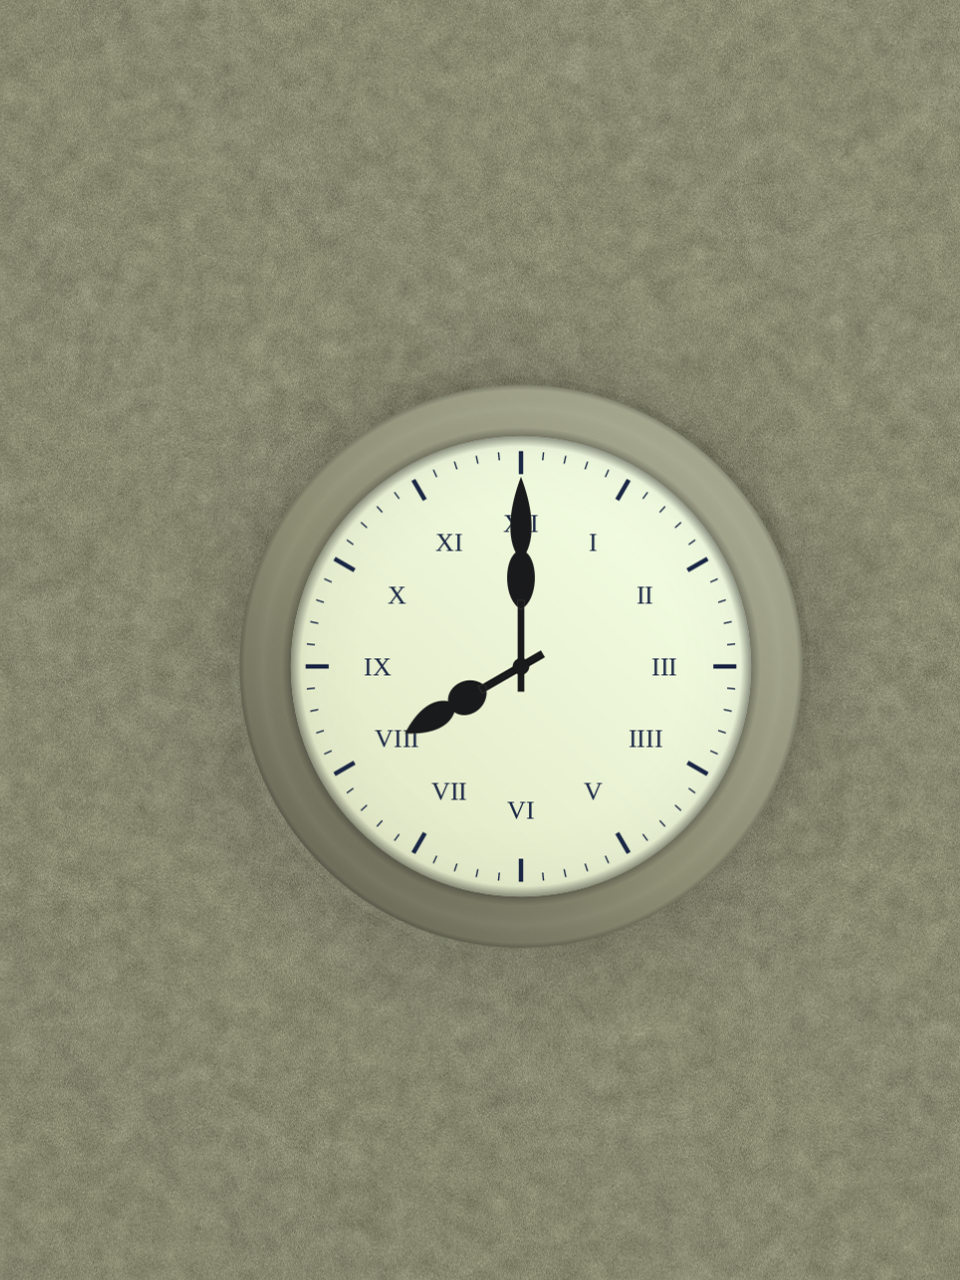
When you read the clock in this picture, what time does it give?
8:00
